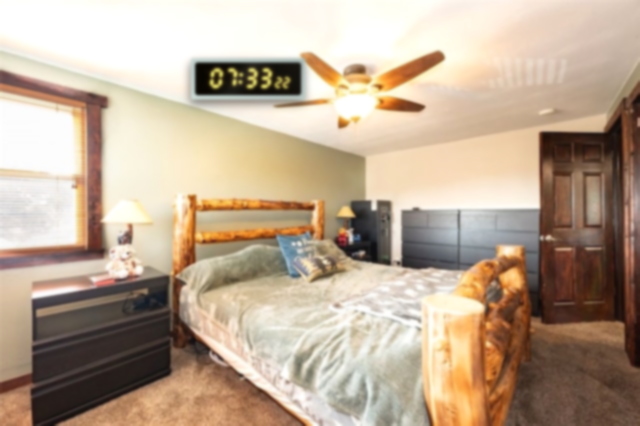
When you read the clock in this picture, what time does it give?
7:33
